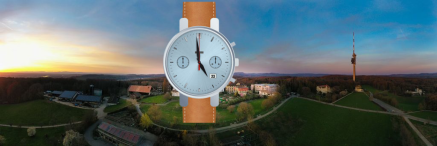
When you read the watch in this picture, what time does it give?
4:59
